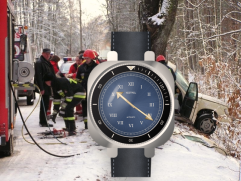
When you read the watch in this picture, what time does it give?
10:21
